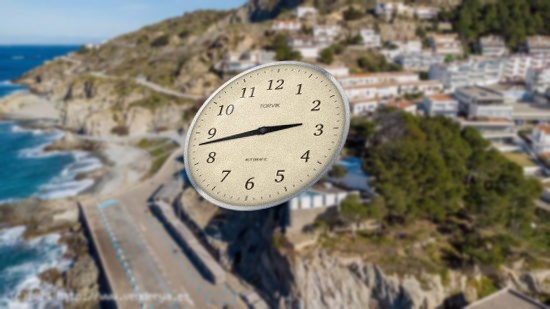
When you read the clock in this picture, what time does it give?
2:43
